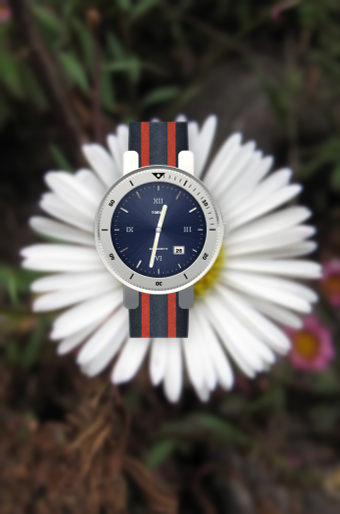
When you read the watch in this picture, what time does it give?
12:32
